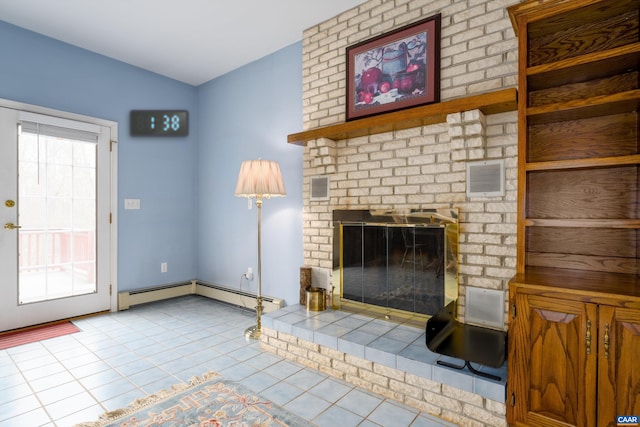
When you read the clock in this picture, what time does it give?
1:38
